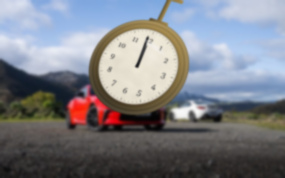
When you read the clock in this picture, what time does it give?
11:59
